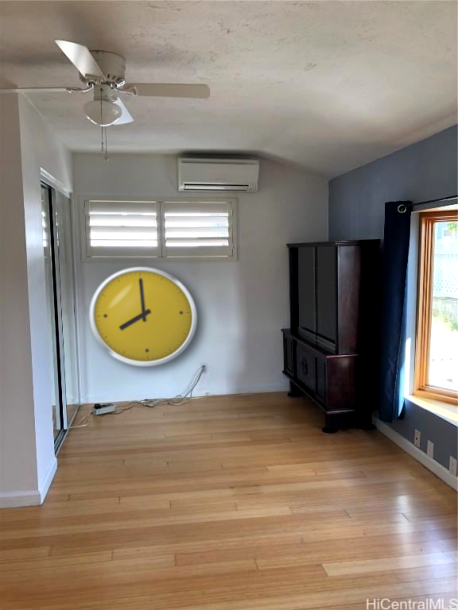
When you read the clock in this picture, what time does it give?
8:00
